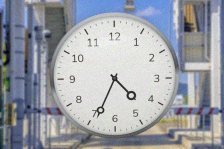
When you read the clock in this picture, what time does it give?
4:34
